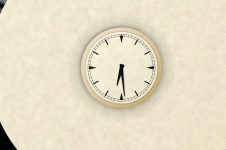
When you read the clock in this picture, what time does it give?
6:29
